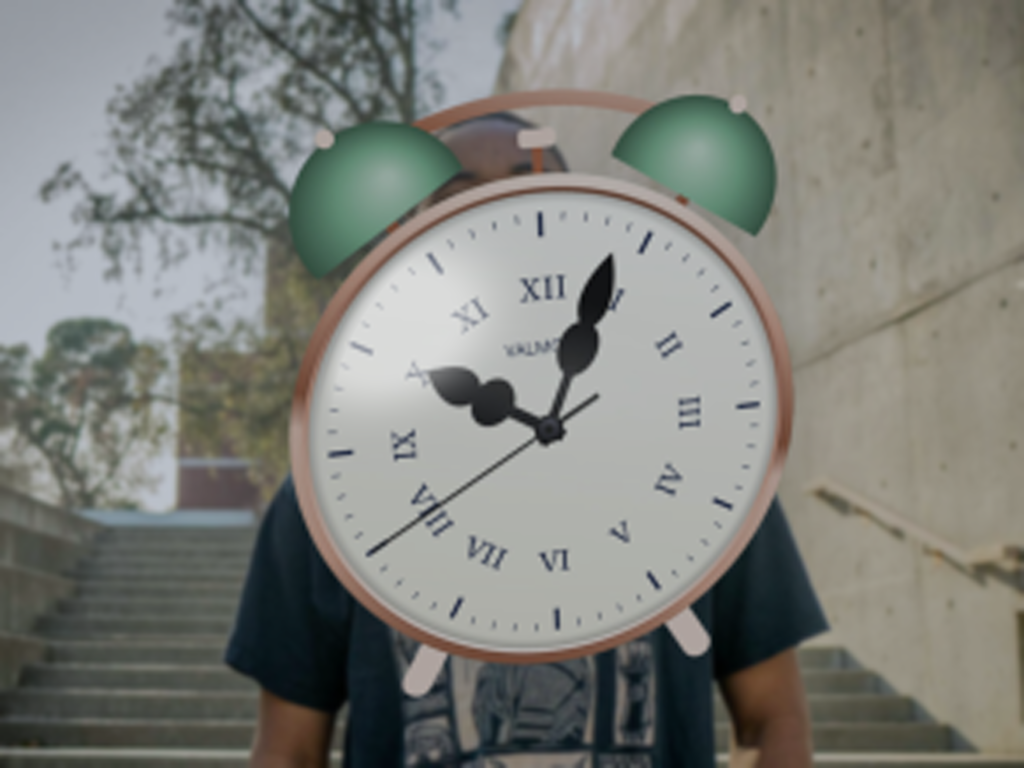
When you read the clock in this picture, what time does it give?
10:03:40
